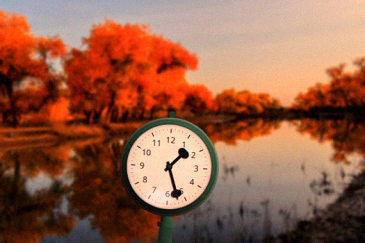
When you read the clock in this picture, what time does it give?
1:27
